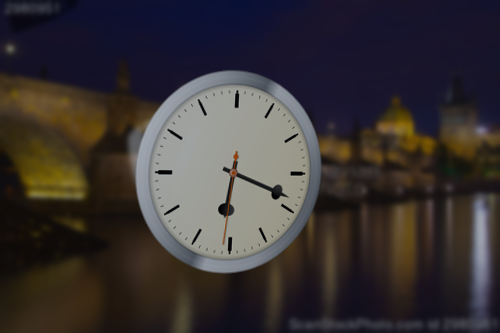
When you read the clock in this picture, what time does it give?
6:18:31
